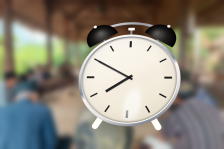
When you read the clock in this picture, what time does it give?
7:50
